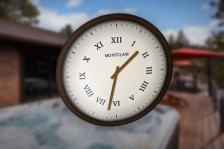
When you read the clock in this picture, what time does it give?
1:32
